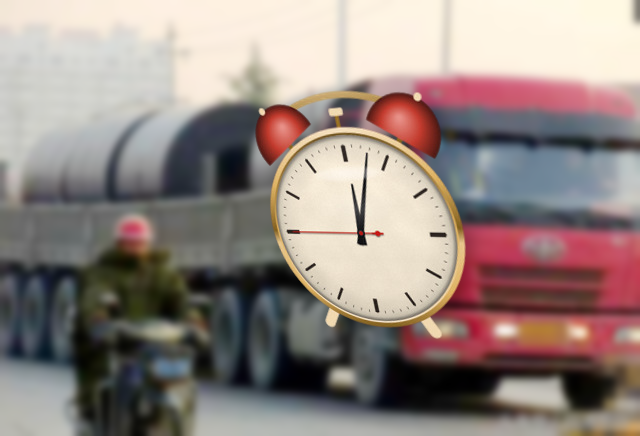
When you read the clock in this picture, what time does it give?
12:02:45
